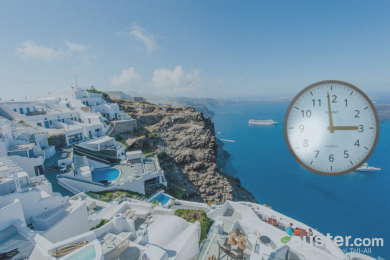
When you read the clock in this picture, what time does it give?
2:59
